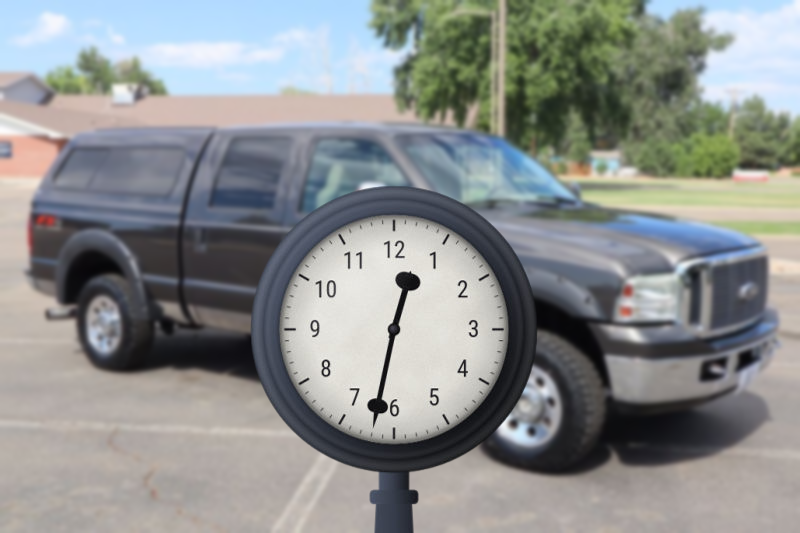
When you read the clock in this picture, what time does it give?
12:32
